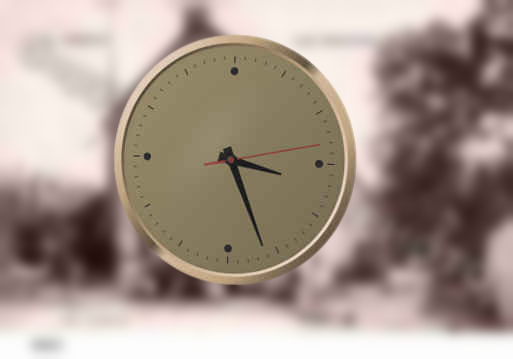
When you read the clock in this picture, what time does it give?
3:26:13
